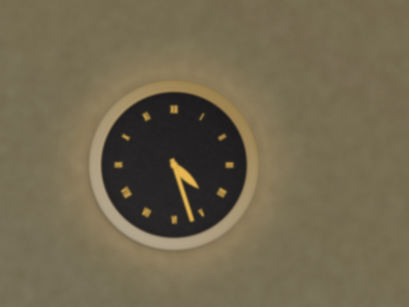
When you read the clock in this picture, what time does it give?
4:27
